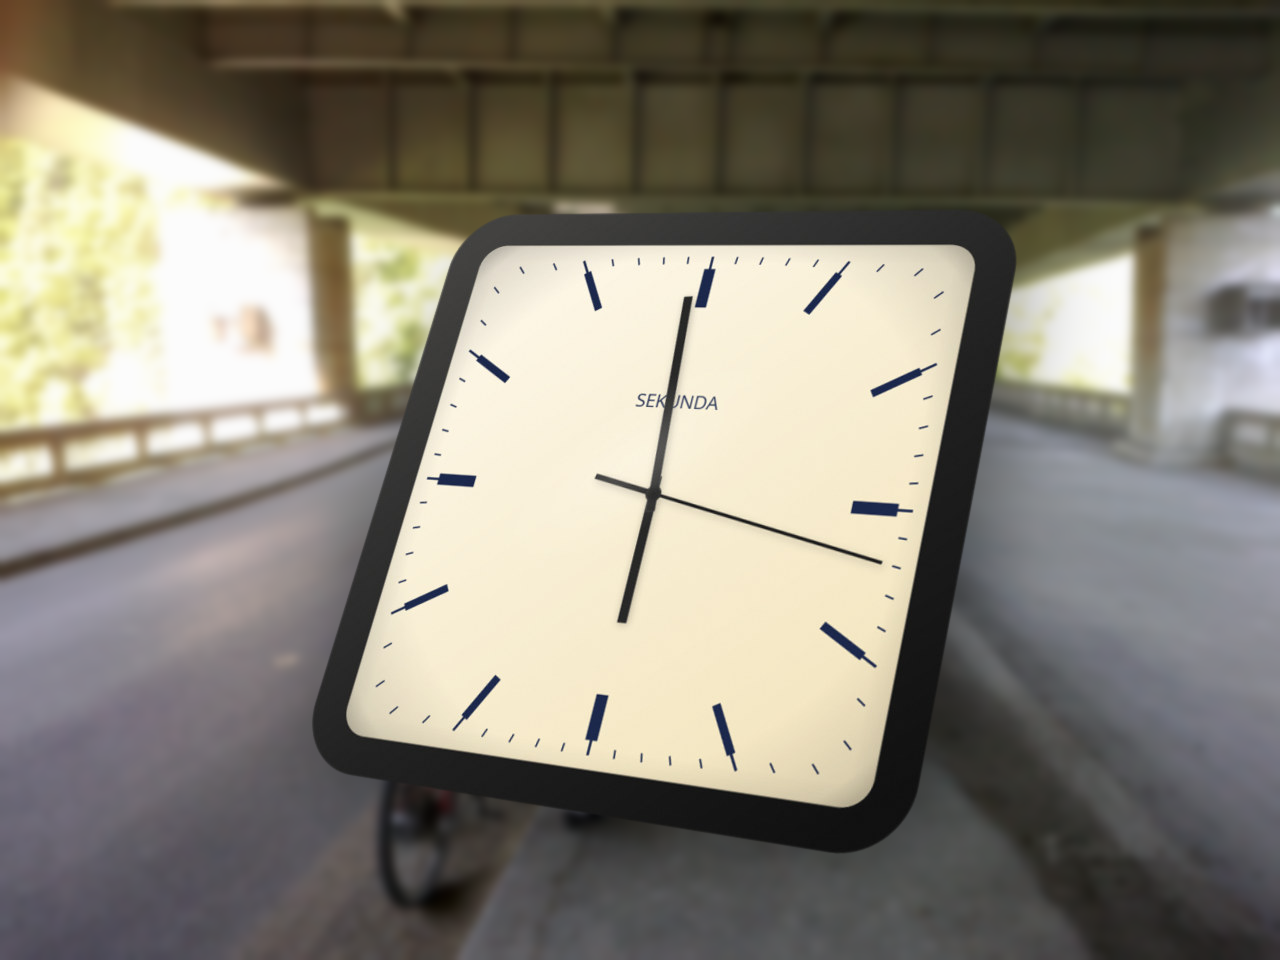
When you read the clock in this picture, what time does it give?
5:59:17
